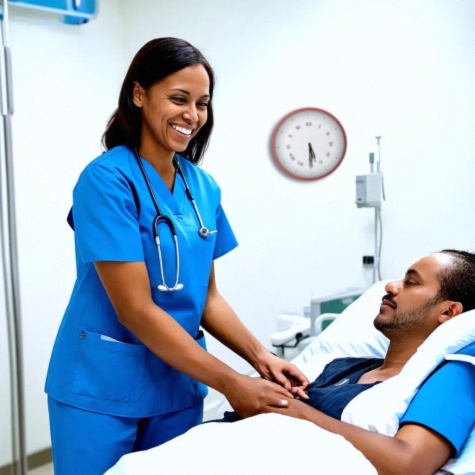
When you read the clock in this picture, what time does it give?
5:30
